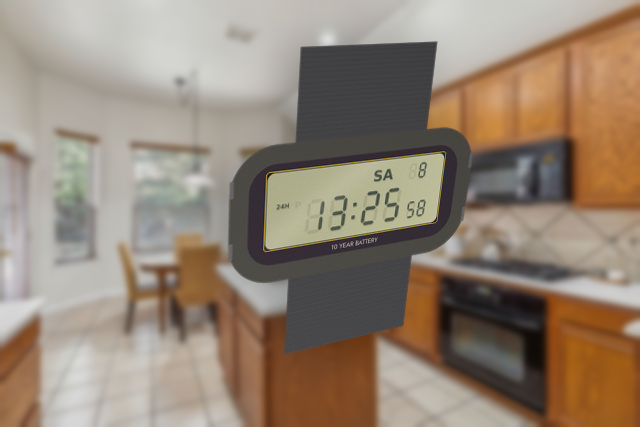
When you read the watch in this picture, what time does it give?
13:25:58
